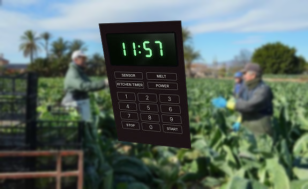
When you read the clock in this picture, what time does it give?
11:57
